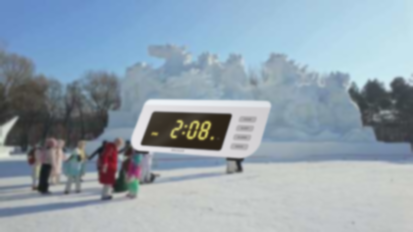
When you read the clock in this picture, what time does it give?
2:08
